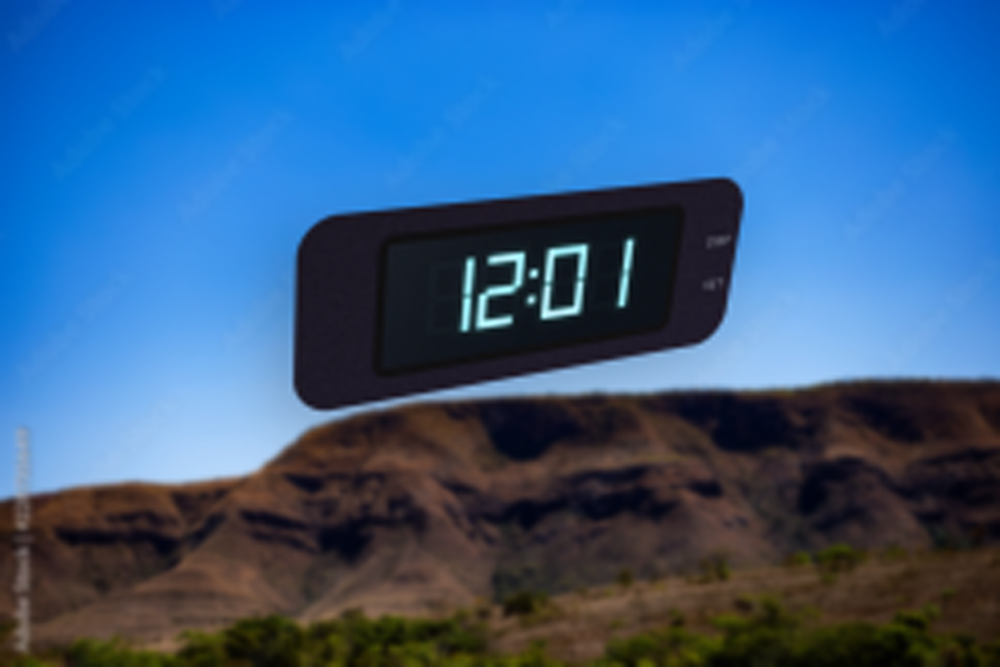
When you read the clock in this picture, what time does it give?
12:01
